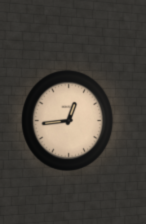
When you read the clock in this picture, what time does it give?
12:44
